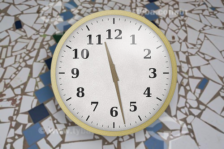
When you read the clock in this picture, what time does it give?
11:28
